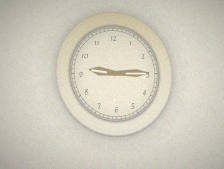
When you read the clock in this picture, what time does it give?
9:15
